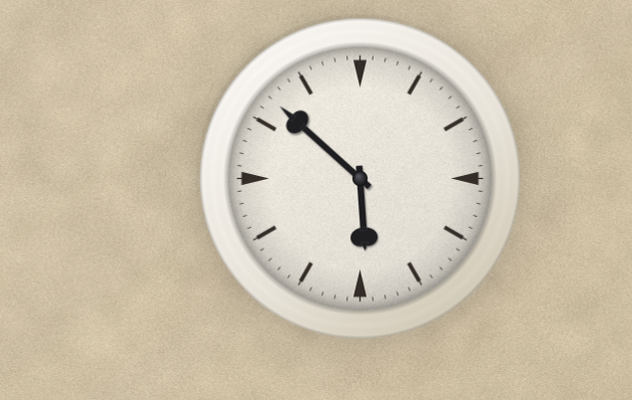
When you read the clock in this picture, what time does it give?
5:52
